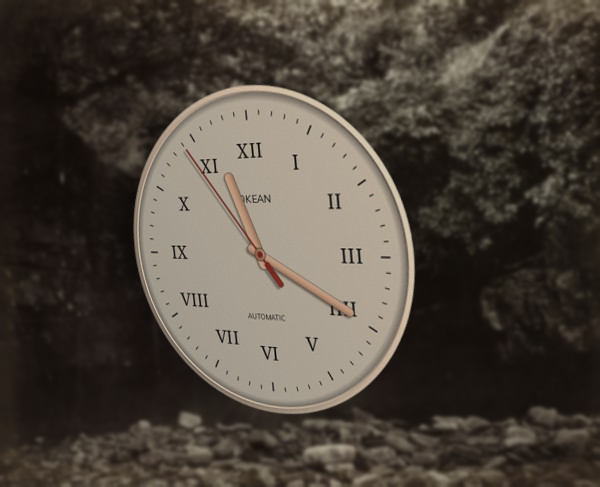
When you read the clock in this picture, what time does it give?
11:19:54
